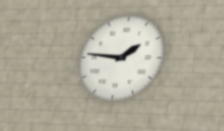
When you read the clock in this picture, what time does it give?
1:46
